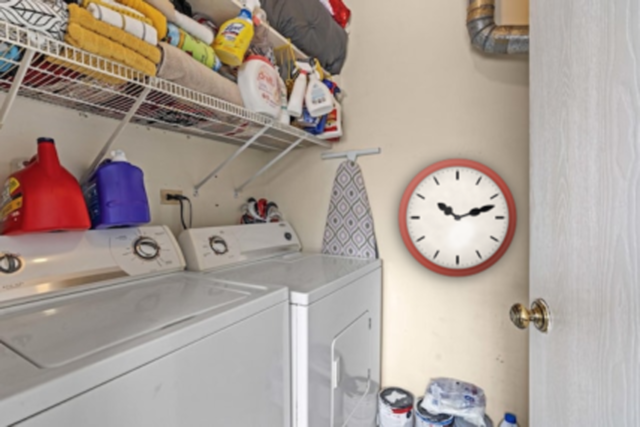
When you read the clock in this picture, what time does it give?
10:12
